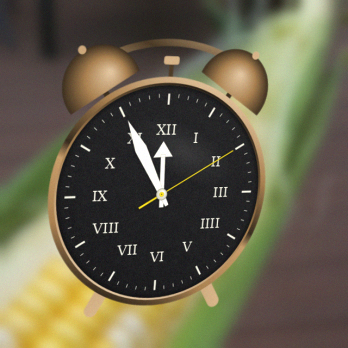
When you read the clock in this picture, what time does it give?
11:55:10
